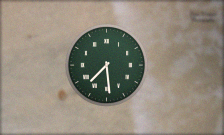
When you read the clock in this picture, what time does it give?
7:29
